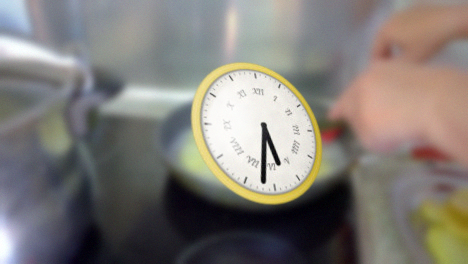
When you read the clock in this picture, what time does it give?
5:32
